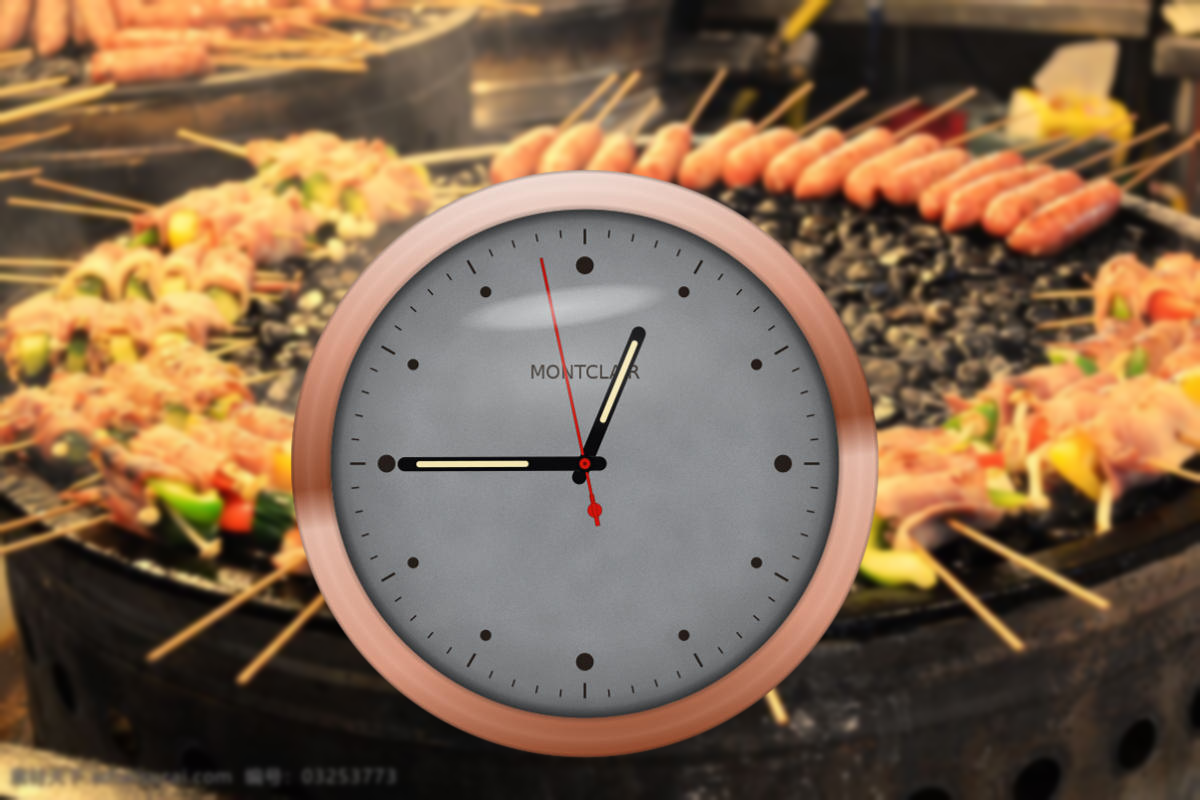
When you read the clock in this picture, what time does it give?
12:44:58
